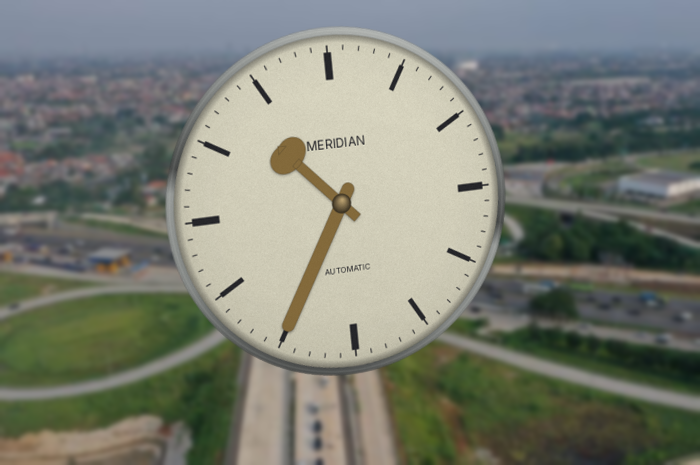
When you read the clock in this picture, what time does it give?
10:35
